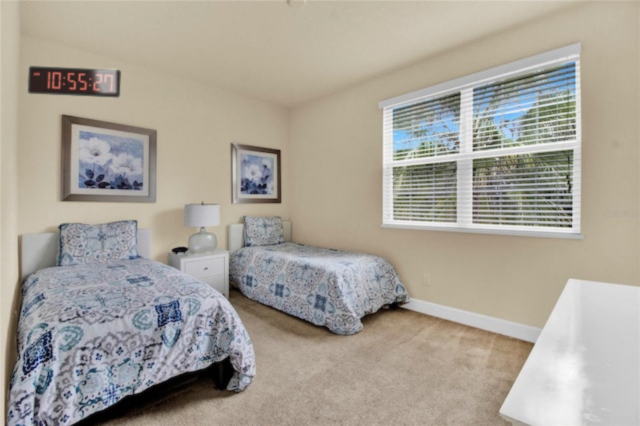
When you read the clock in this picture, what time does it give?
10:55:27
